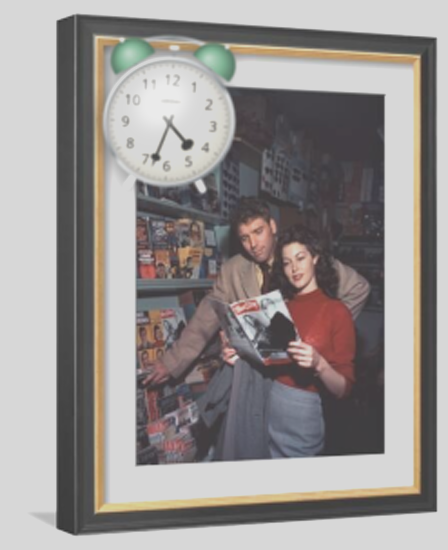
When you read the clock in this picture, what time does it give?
4:33
